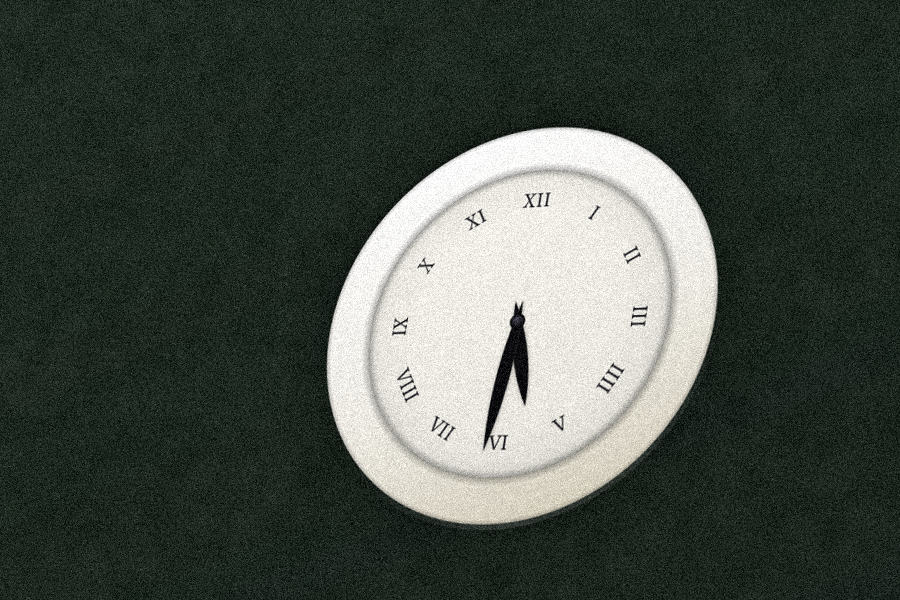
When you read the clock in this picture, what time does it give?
5:31
